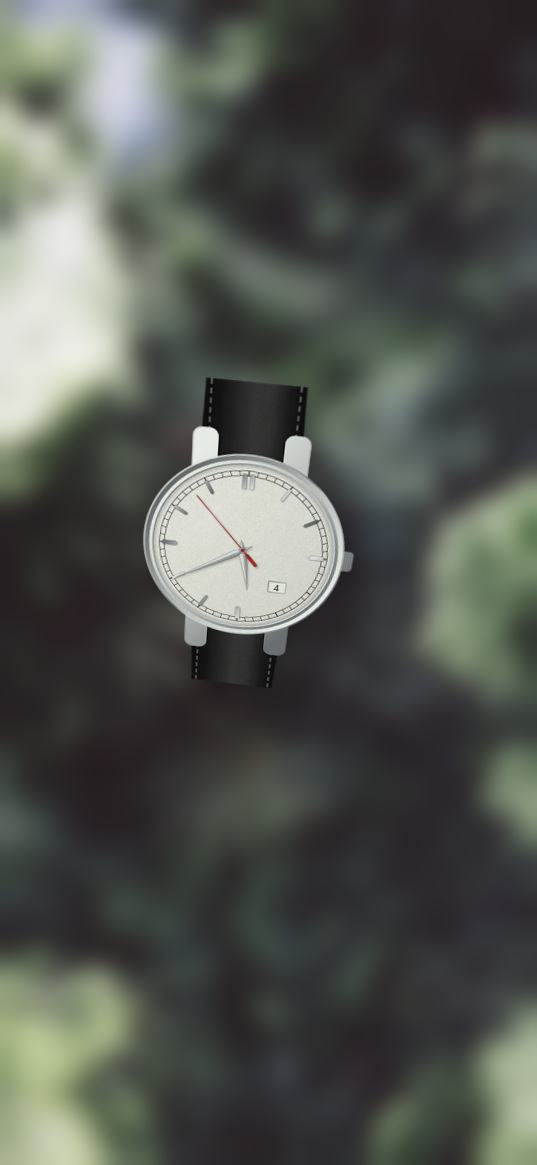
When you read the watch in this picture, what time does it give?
5:39:53
